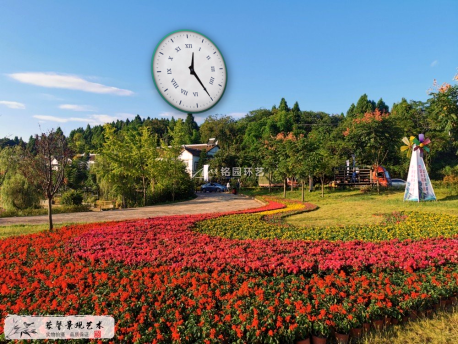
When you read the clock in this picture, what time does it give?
12:25
